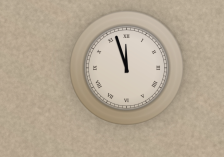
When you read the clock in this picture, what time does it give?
11:57
